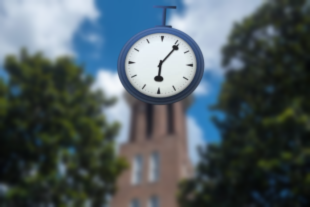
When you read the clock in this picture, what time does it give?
6:06
